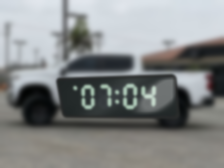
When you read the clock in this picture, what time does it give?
7:04
